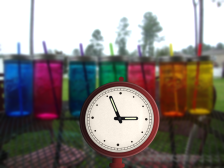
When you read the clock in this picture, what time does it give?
2:56
